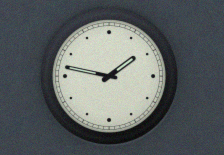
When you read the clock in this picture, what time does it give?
1:47
